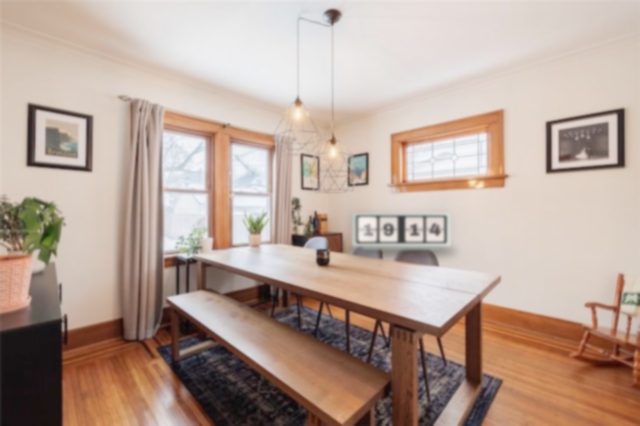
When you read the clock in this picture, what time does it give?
19:14
